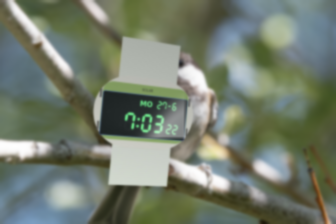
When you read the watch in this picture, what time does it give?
7:03
